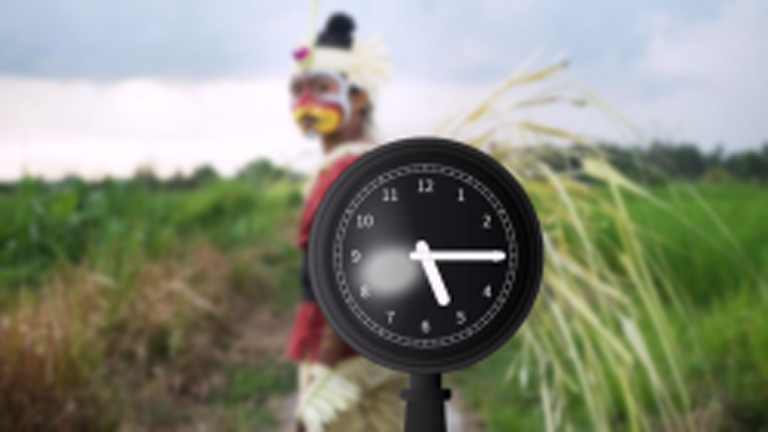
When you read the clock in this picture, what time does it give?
5:15
